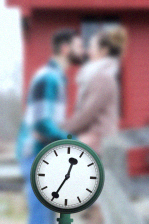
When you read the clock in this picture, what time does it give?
12:35
